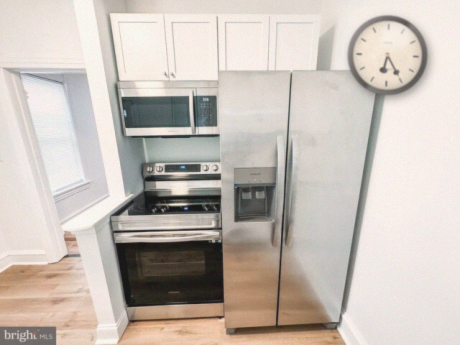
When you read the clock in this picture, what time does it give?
6:25
